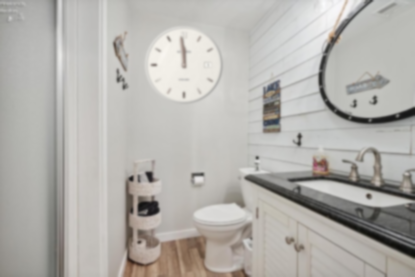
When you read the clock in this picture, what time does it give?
11:59
